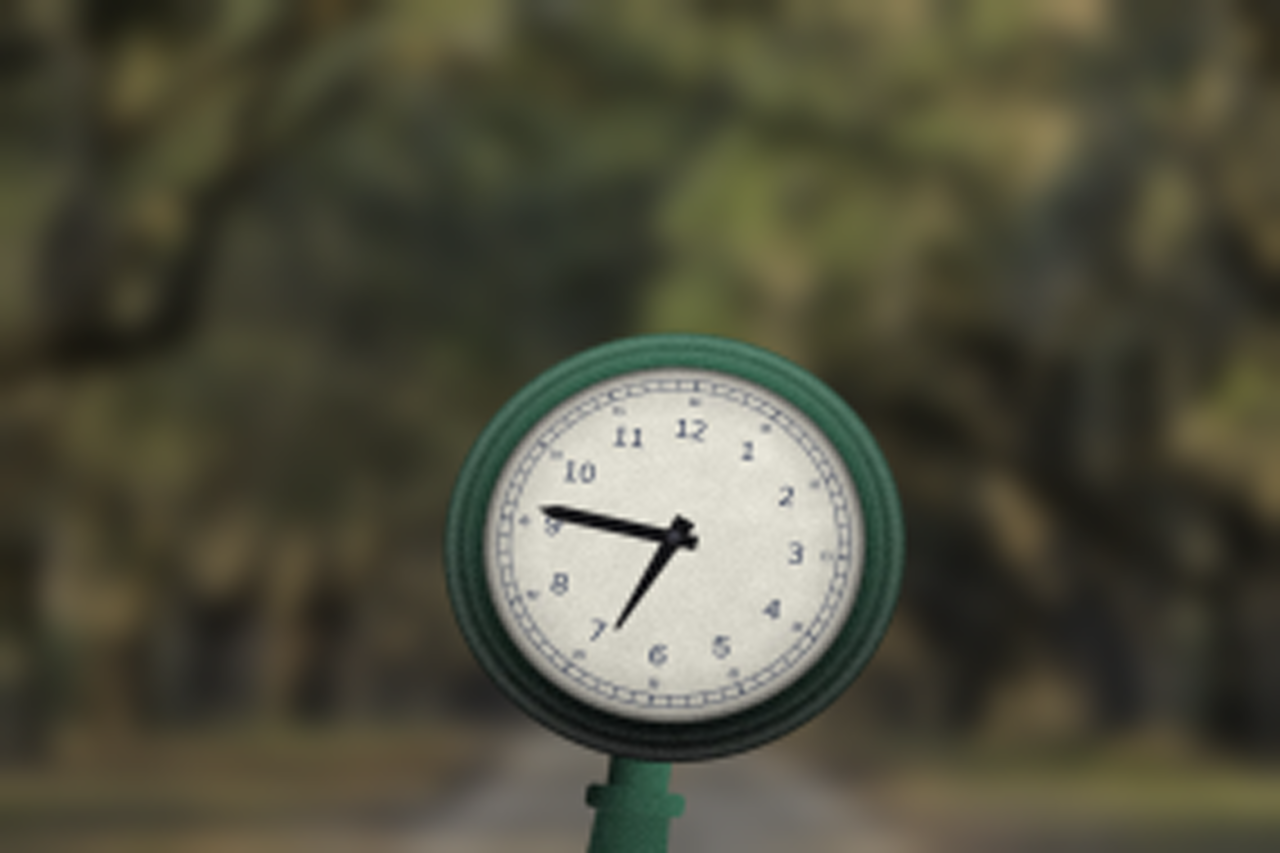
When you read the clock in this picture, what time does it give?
6:46
